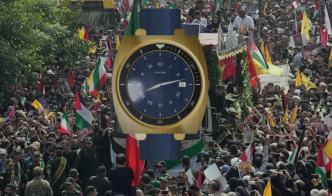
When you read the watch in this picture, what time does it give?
8:13
